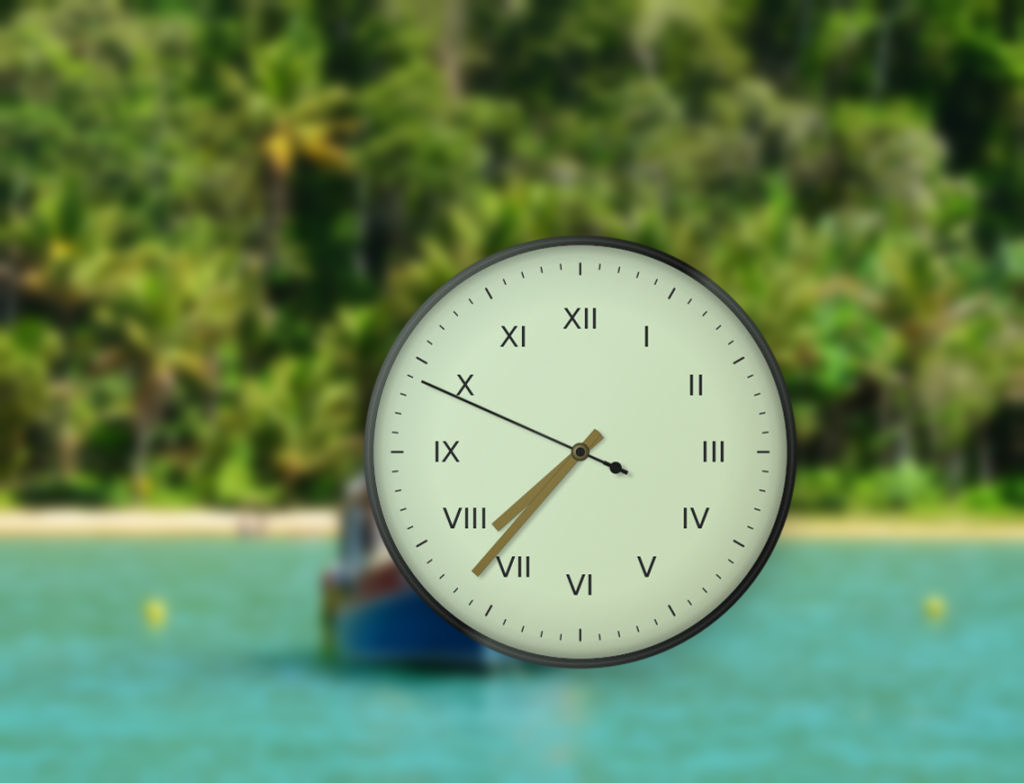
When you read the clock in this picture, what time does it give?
7:36:49
